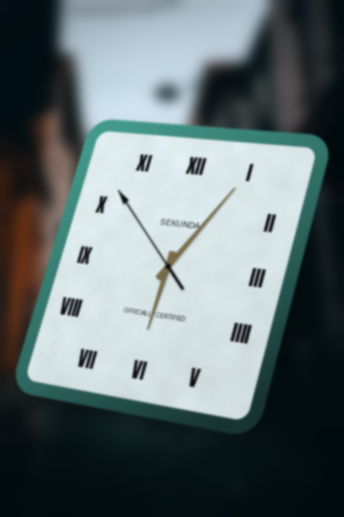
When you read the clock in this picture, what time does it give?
6:04:52
